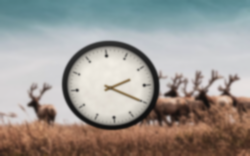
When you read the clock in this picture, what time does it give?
2:20
